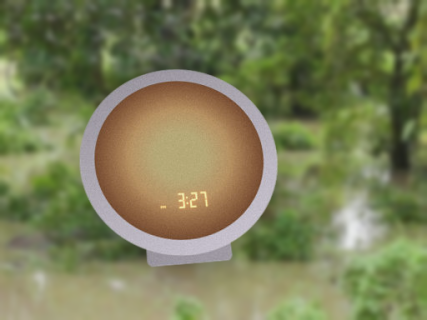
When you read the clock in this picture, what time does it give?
3:27
